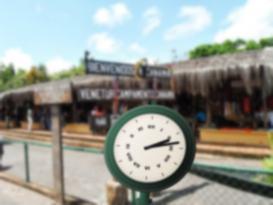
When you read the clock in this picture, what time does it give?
2:13
